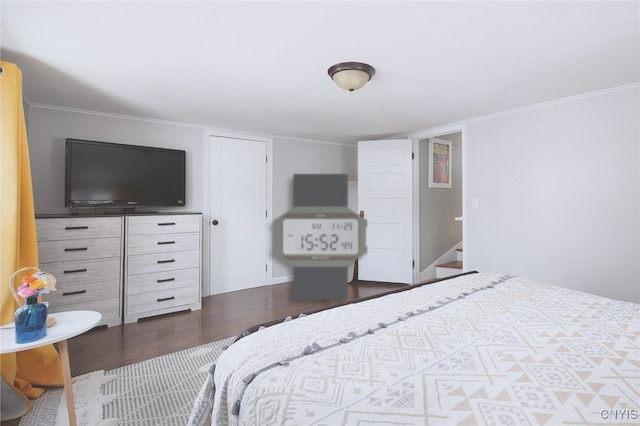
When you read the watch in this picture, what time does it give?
15:52
